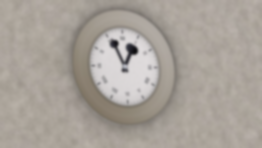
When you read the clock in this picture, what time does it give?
12:56
